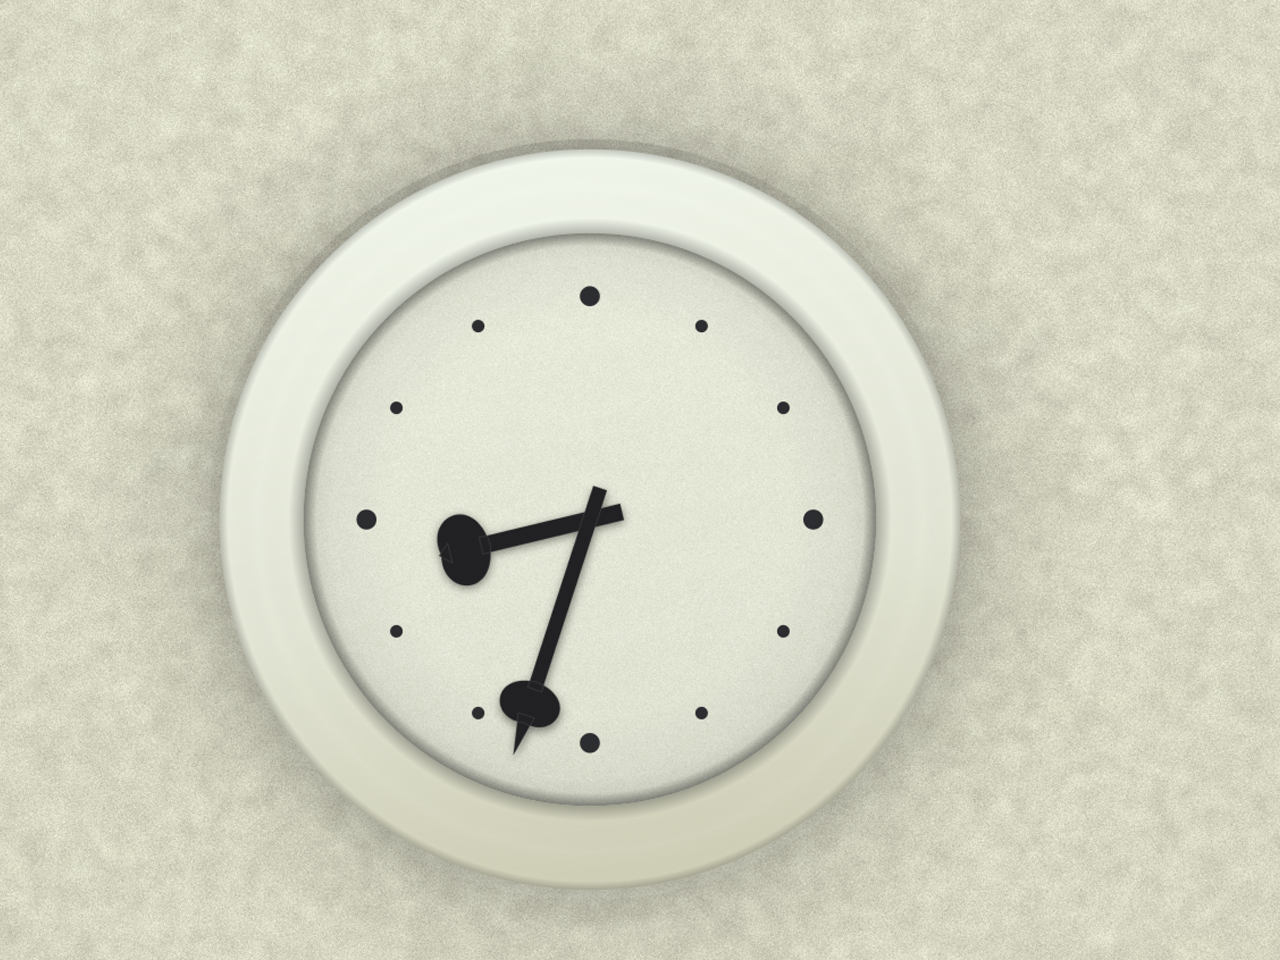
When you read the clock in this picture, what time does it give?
8:33
